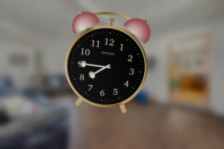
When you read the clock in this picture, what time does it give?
7:45
